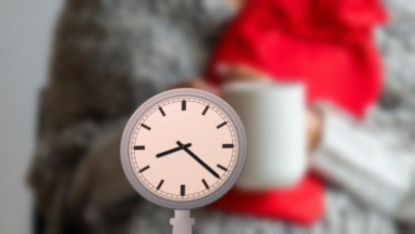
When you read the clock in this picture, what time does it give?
8:22
